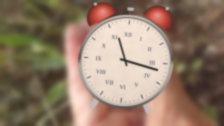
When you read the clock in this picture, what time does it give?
11:17
